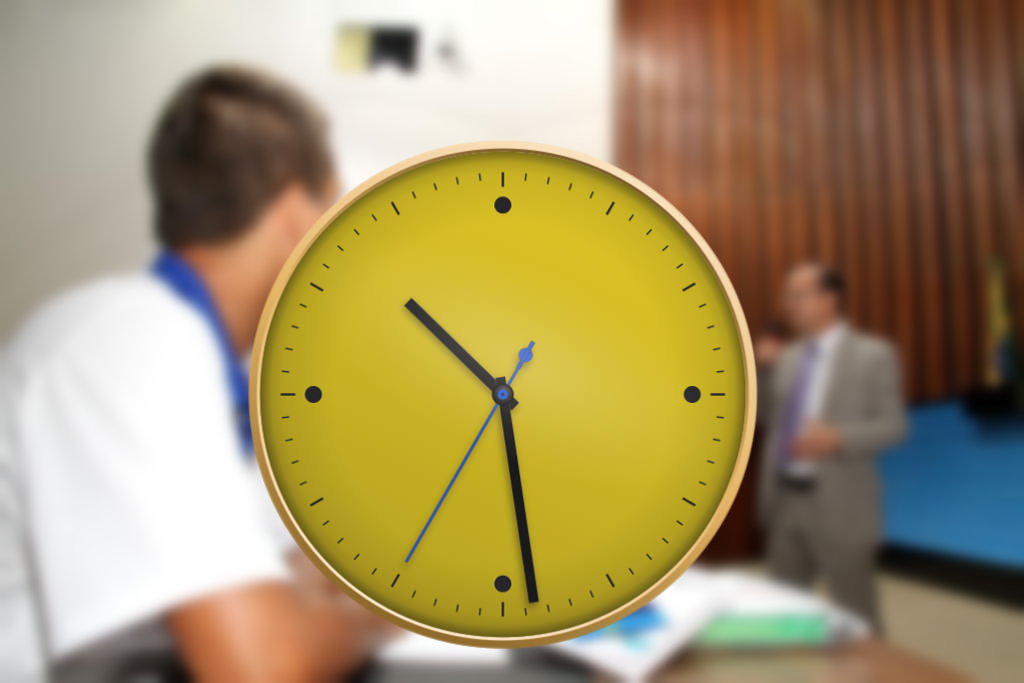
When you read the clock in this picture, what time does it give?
10:28:35
